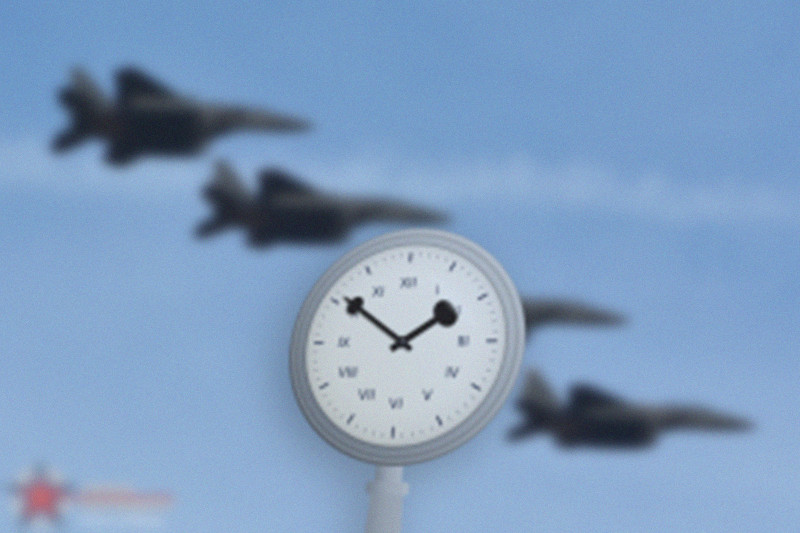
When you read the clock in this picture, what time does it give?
1:51
